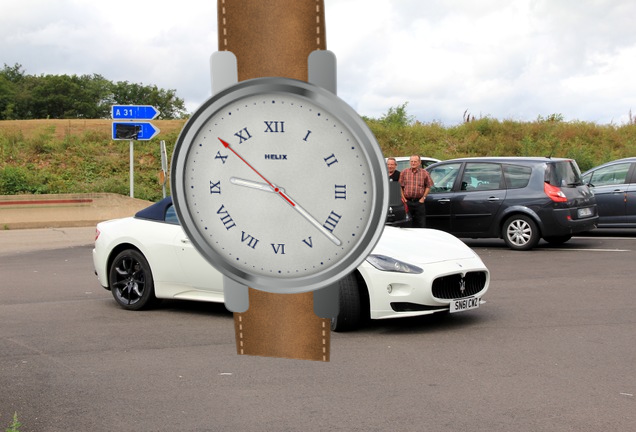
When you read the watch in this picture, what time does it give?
9:21:52
